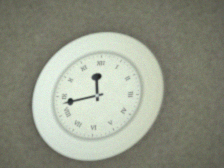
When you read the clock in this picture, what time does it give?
11:43
